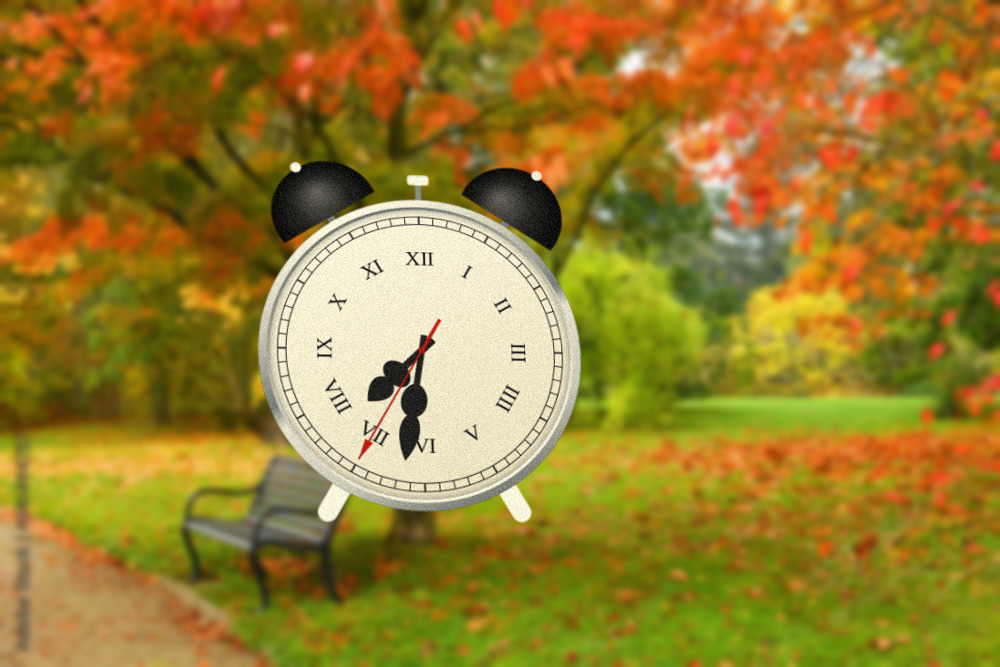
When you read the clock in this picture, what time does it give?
7:31:35
